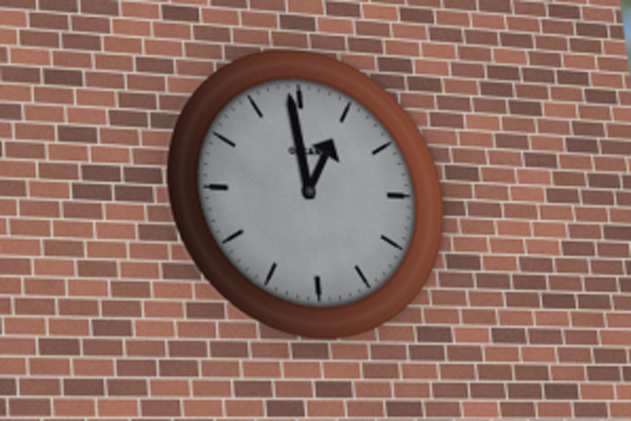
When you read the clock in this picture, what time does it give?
12:59
